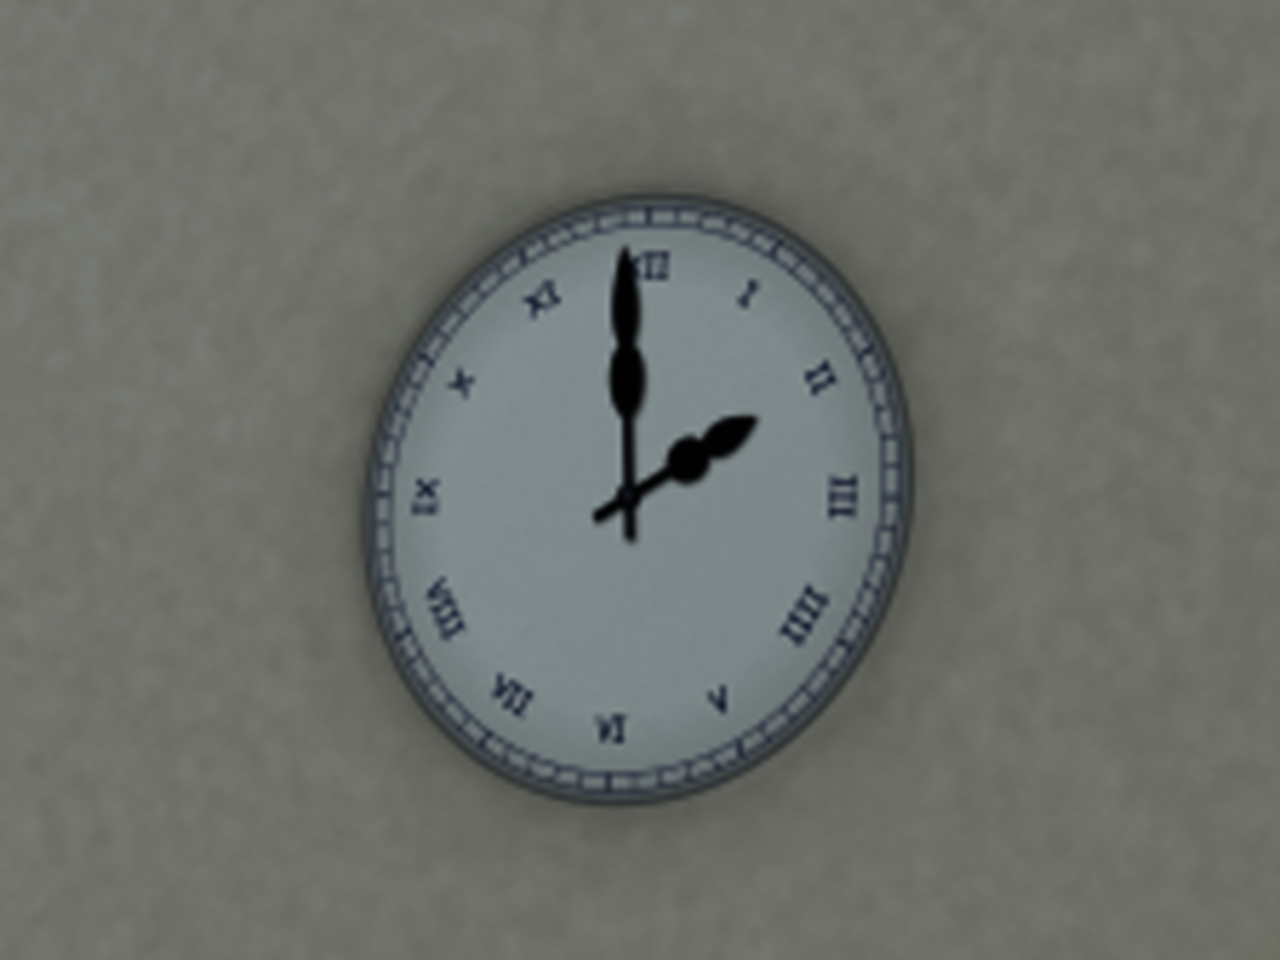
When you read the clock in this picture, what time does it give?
1:59
